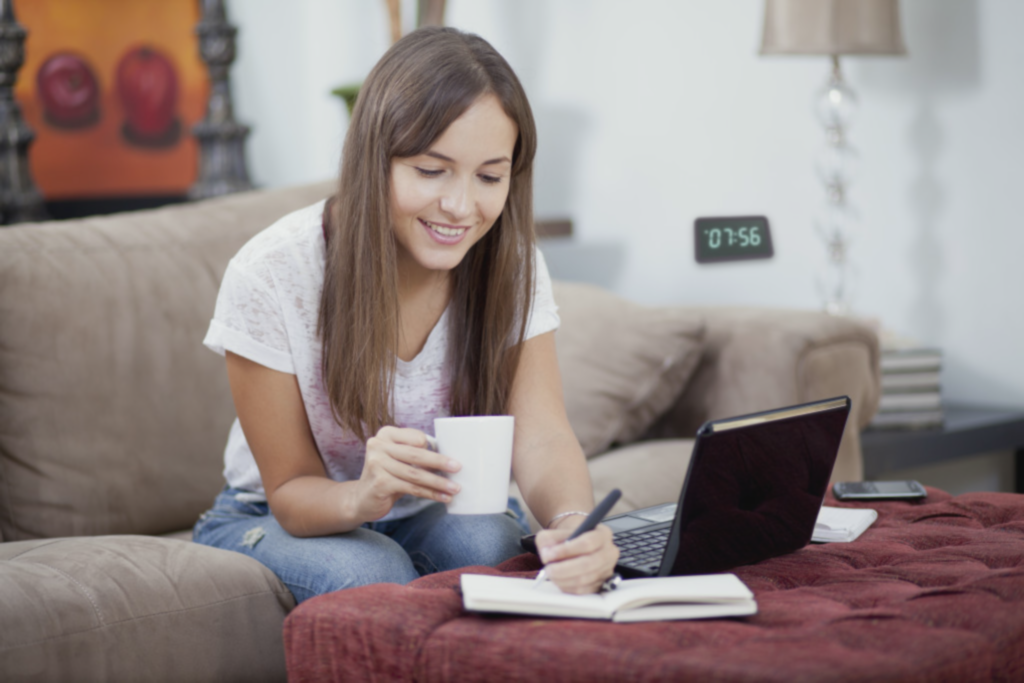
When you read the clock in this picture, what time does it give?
7:56
